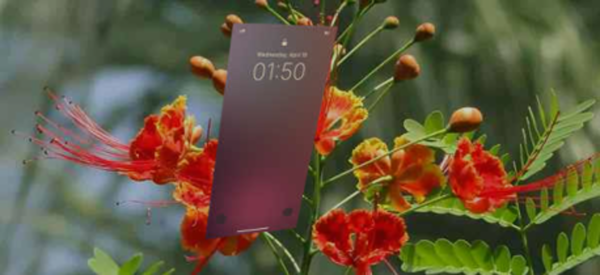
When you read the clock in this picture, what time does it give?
1:50
